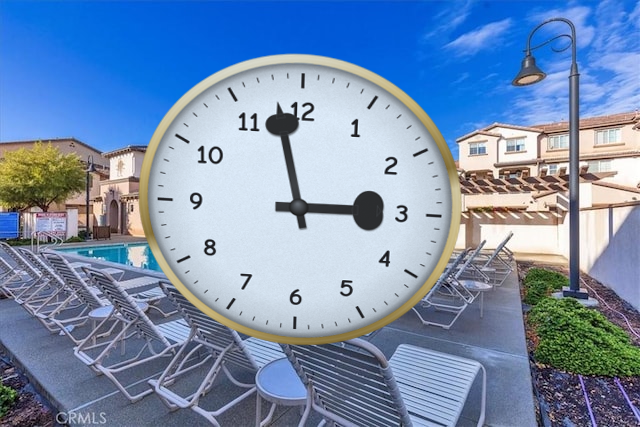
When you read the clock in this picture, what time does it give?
2:58
